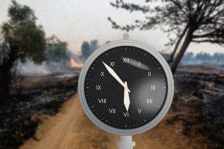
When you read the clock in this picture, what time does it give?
5:53
